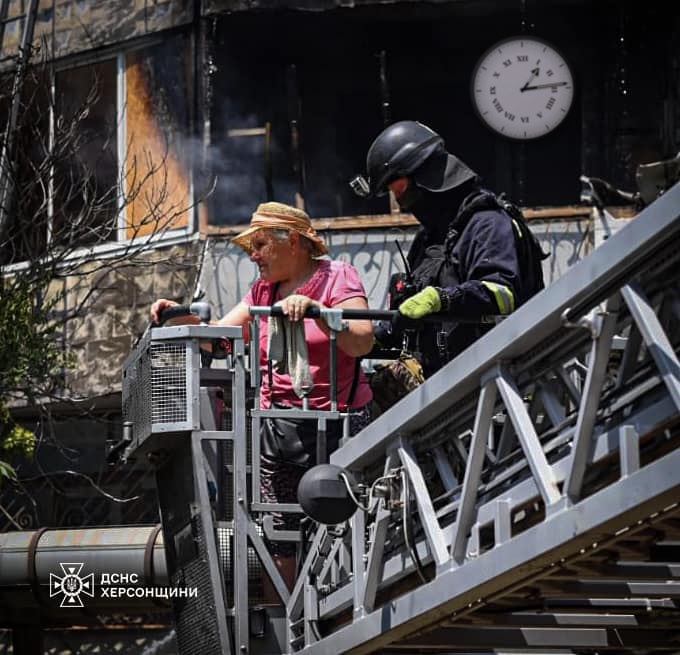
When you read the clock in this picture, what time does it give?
1:14
